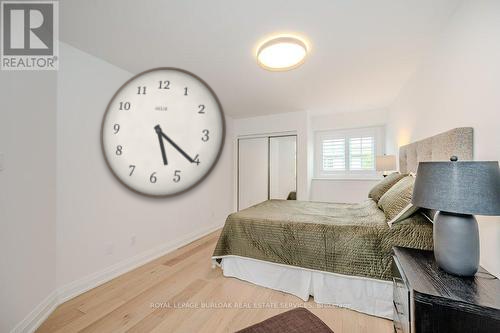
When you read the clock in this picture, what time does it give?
5:21
